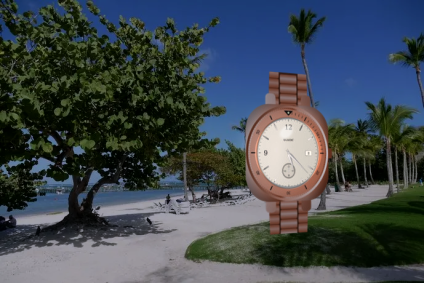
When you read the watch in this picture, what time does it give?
5:22
